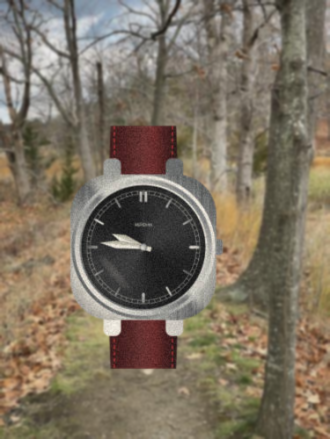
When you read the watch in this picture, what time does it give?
9:46
